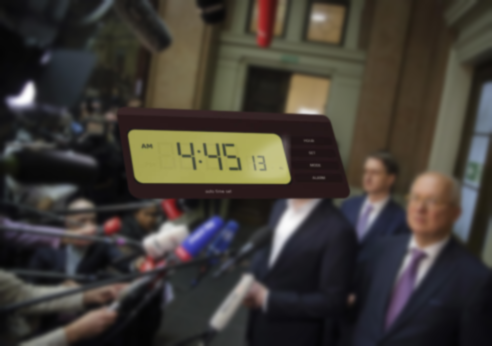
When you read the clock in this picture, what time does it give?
4:45:13
